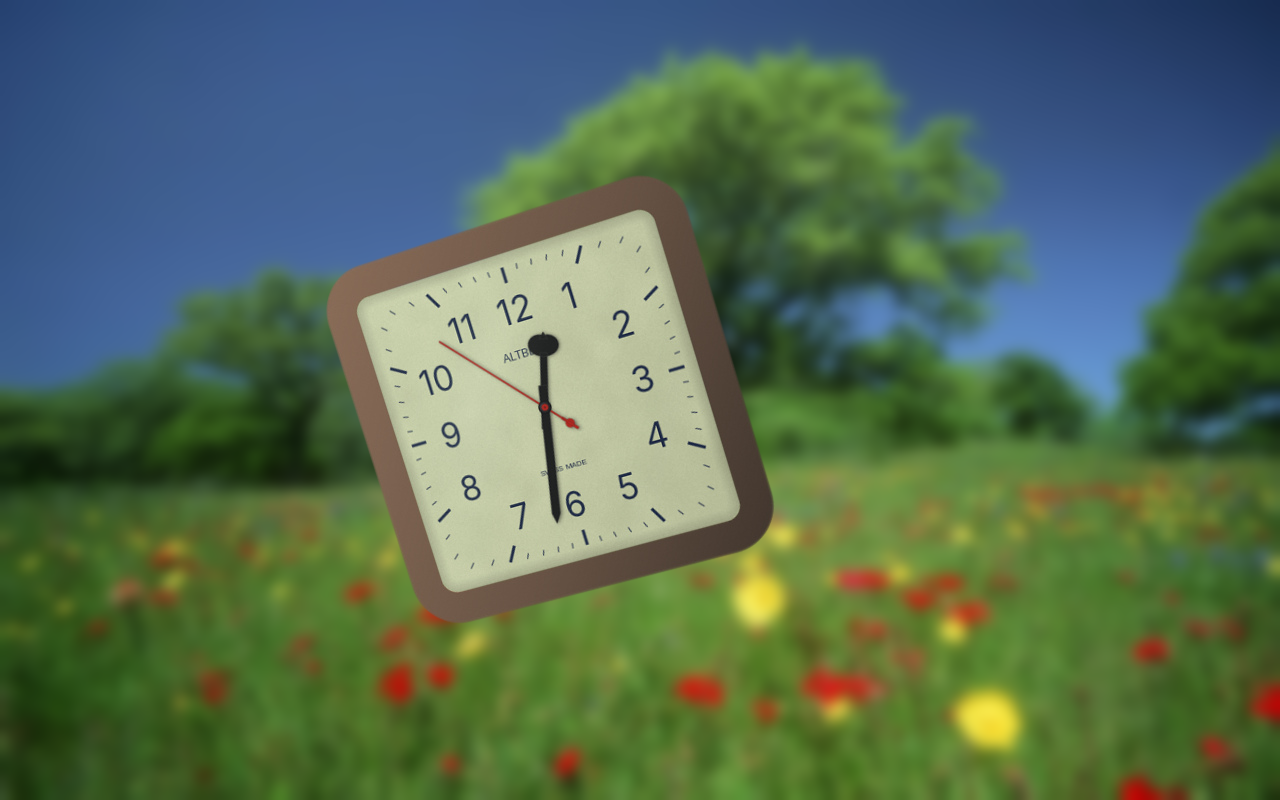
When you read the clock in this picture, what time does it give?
12:31:53
